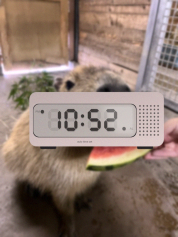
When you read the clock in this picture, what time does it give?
10:52
